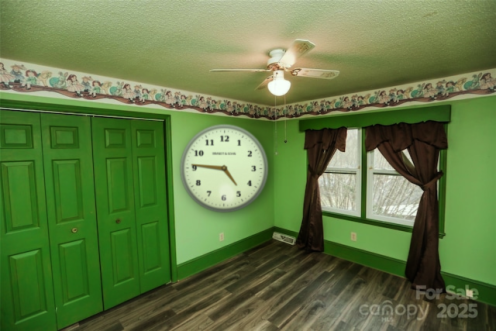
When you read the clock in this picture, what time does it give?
4:46
